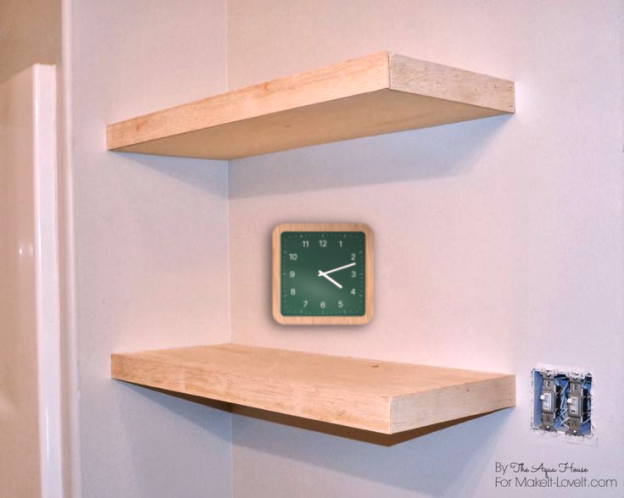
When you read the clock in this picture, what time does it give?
4:12
